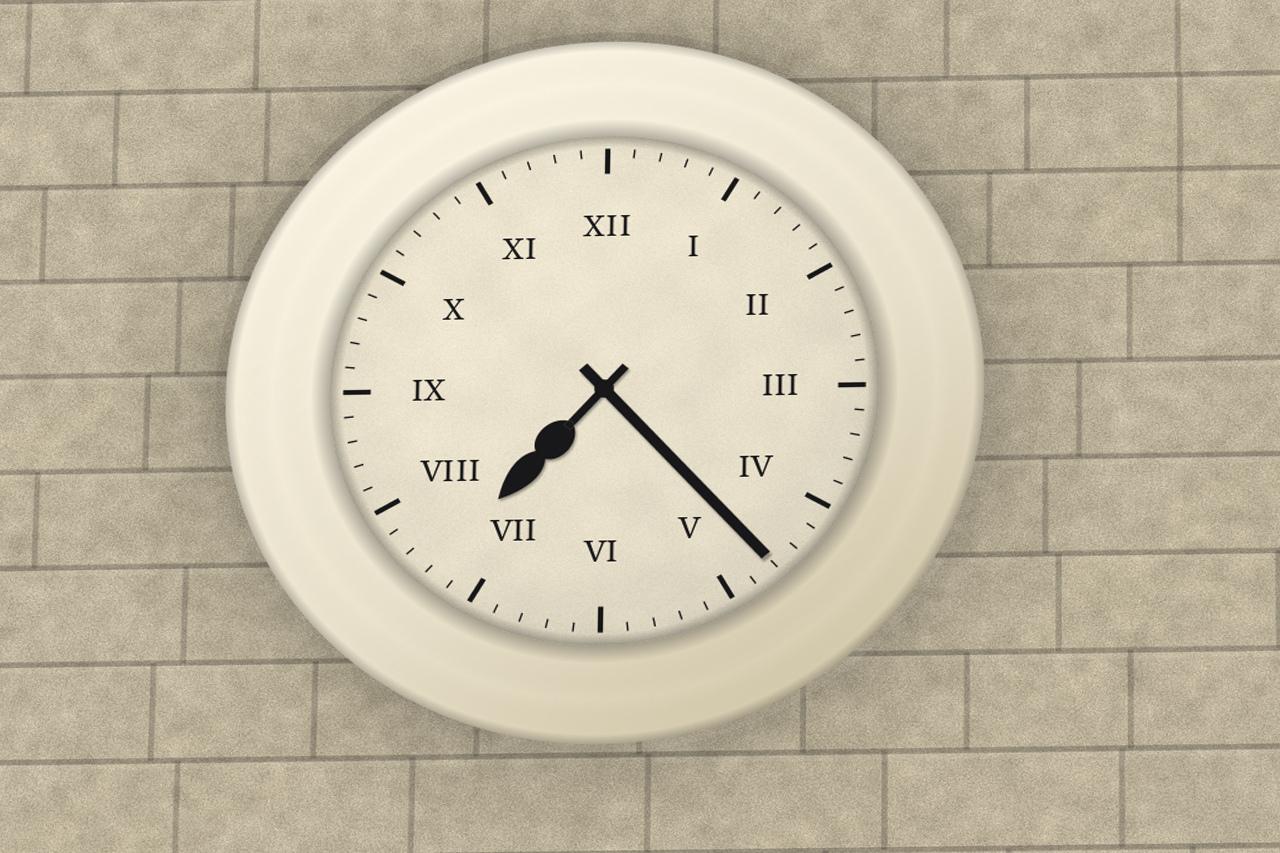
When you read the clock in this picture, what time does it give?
7:23
